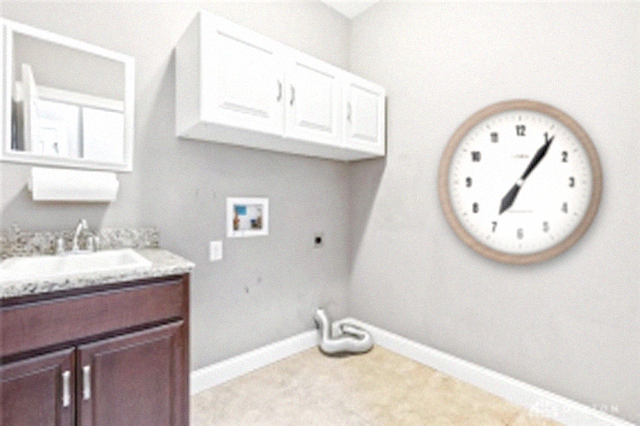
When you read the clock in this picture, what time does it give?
7:06
